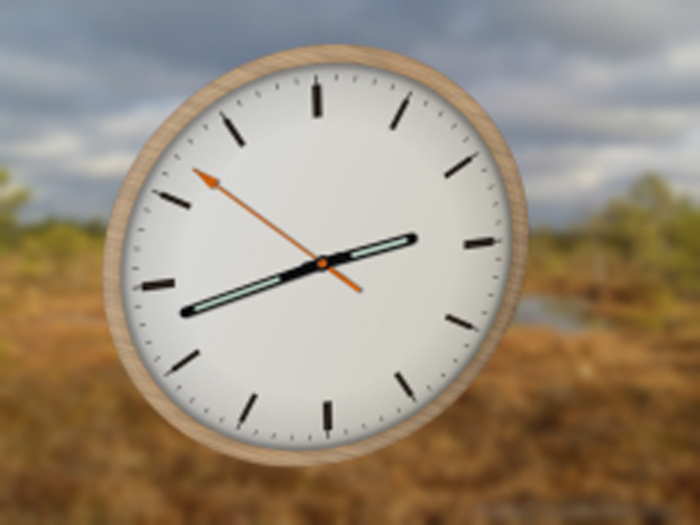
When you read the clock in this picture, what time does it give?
2:42:52
